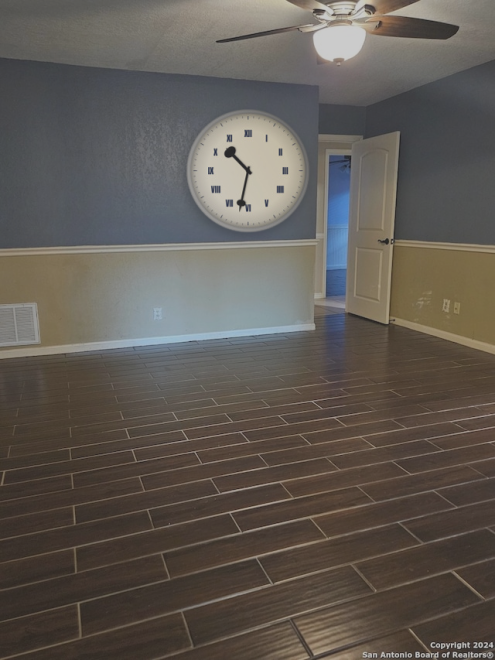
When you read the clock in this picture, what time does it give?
10:32
